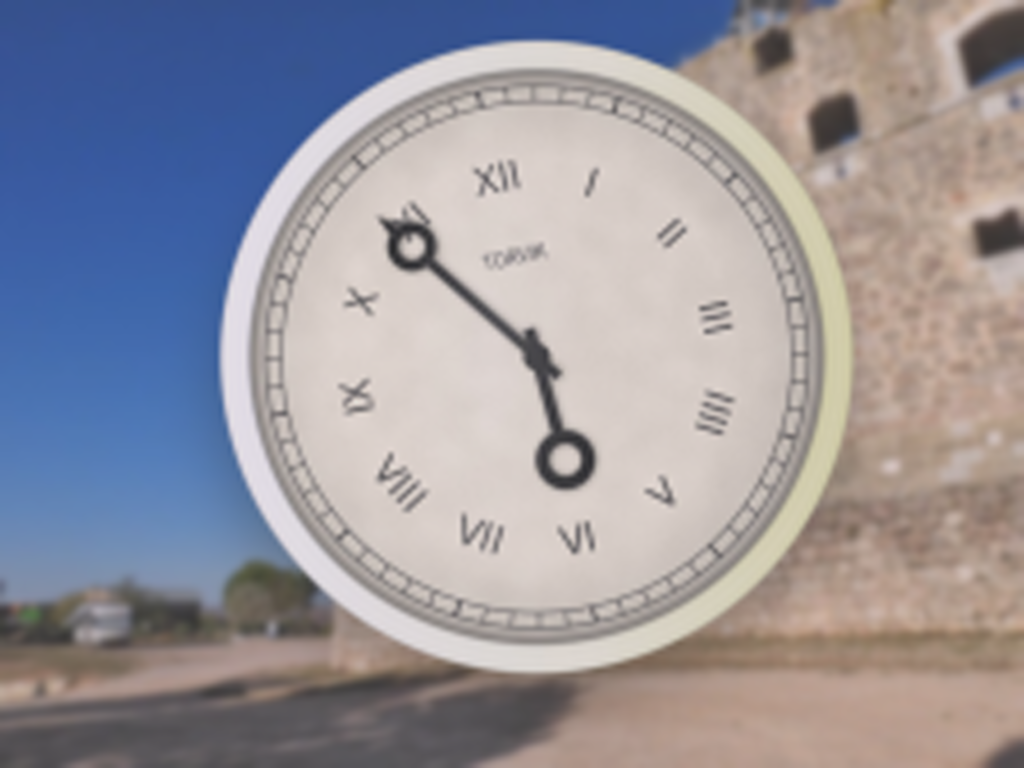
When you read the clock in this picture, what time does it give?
5:54
